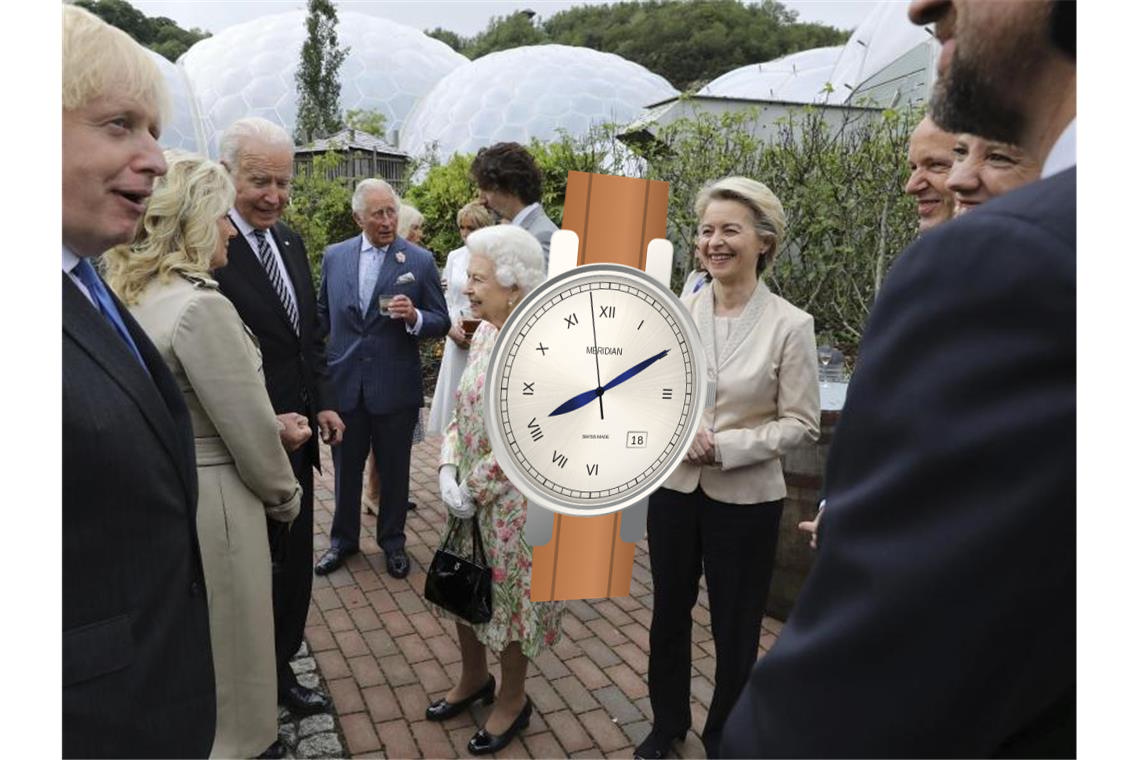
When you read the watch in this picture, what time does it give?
8:09:58
